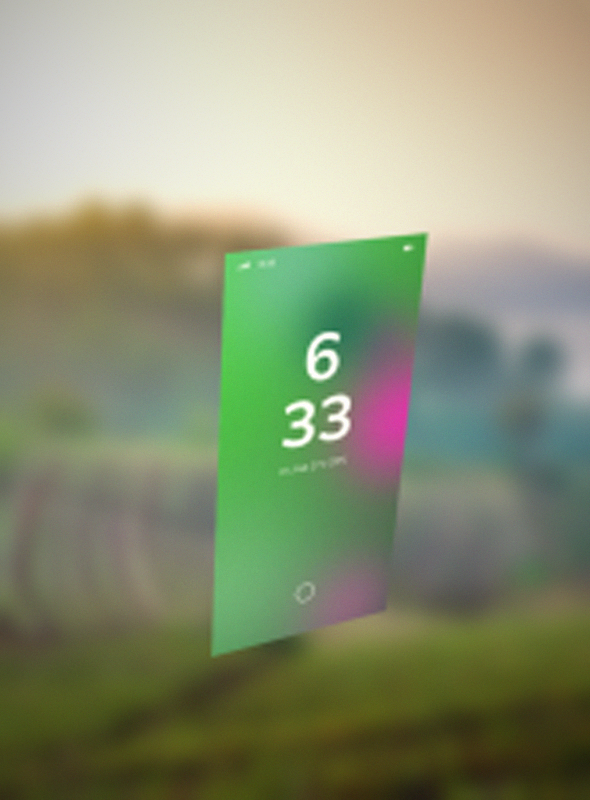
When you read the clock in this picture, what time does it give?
6:33
